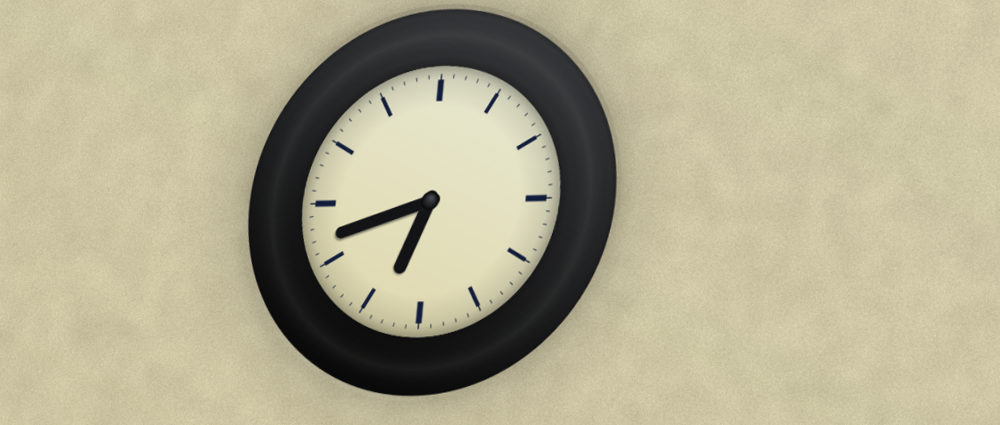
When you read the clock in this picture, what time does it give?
6:42
